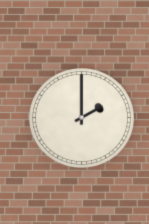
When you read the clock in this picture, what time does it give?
2:00
